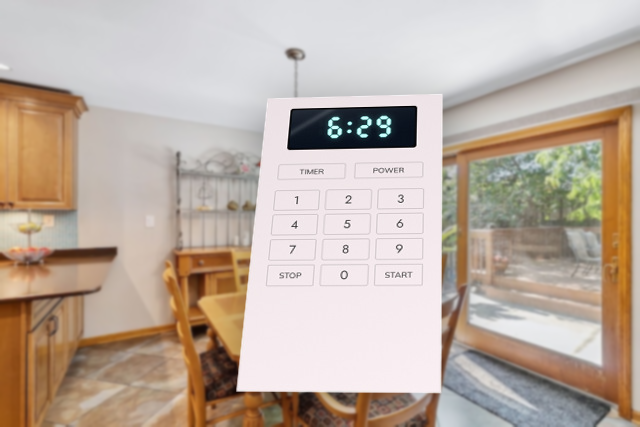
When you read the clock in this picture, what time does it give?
6:29
